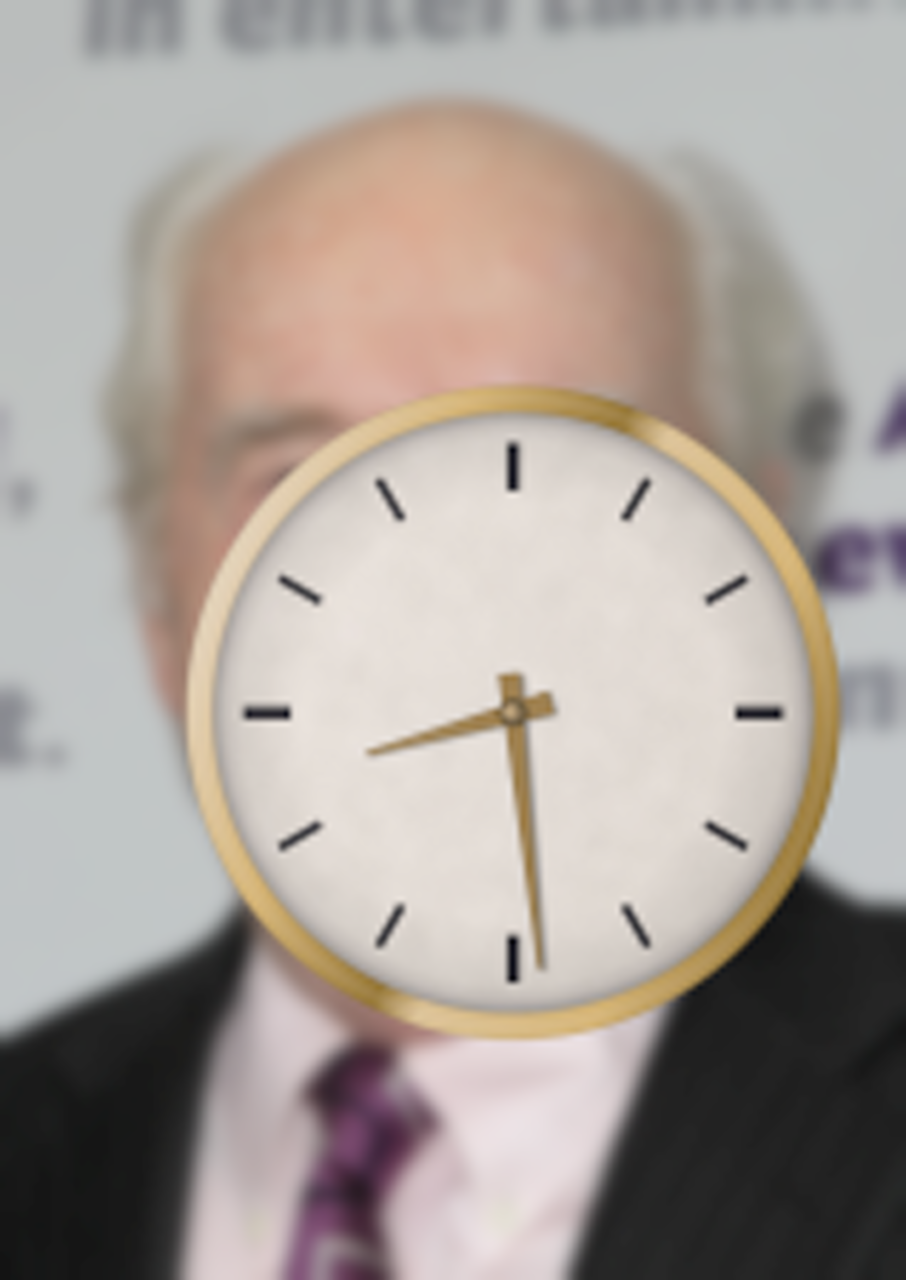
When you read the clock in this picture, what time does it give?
8:29
